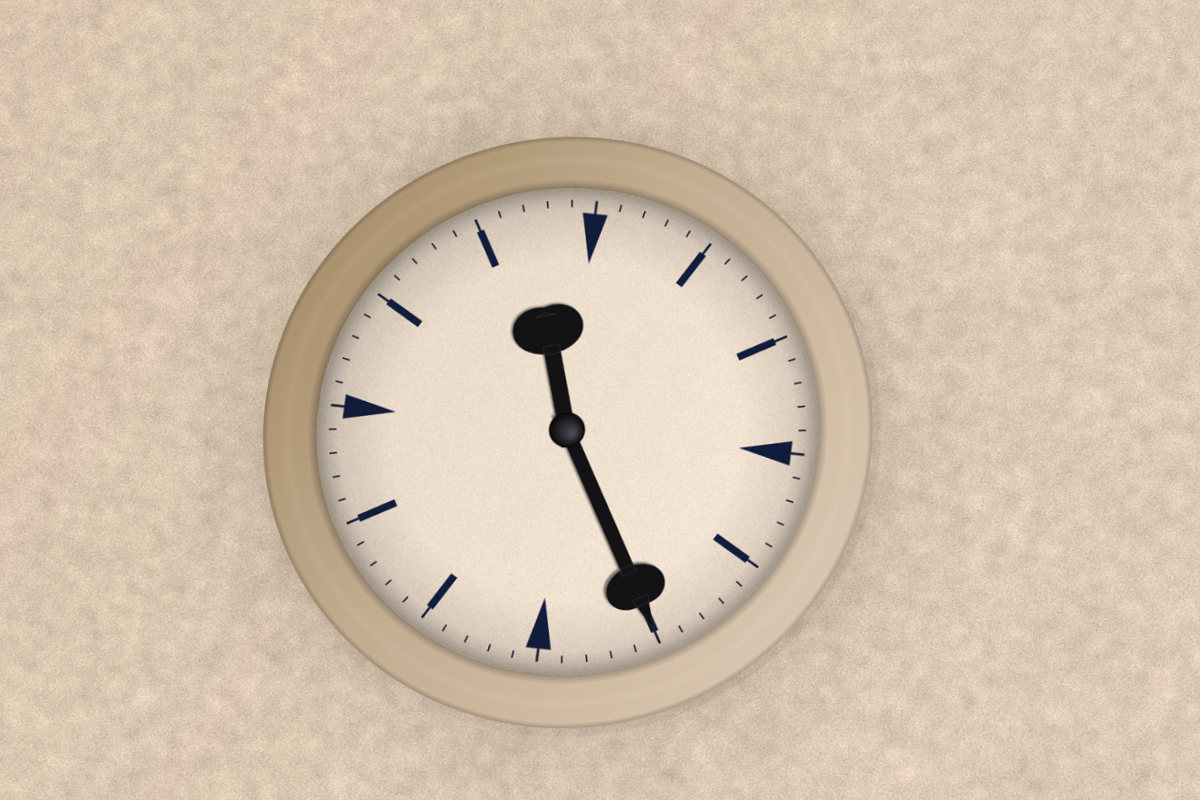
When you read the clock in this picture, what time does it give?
11:25
